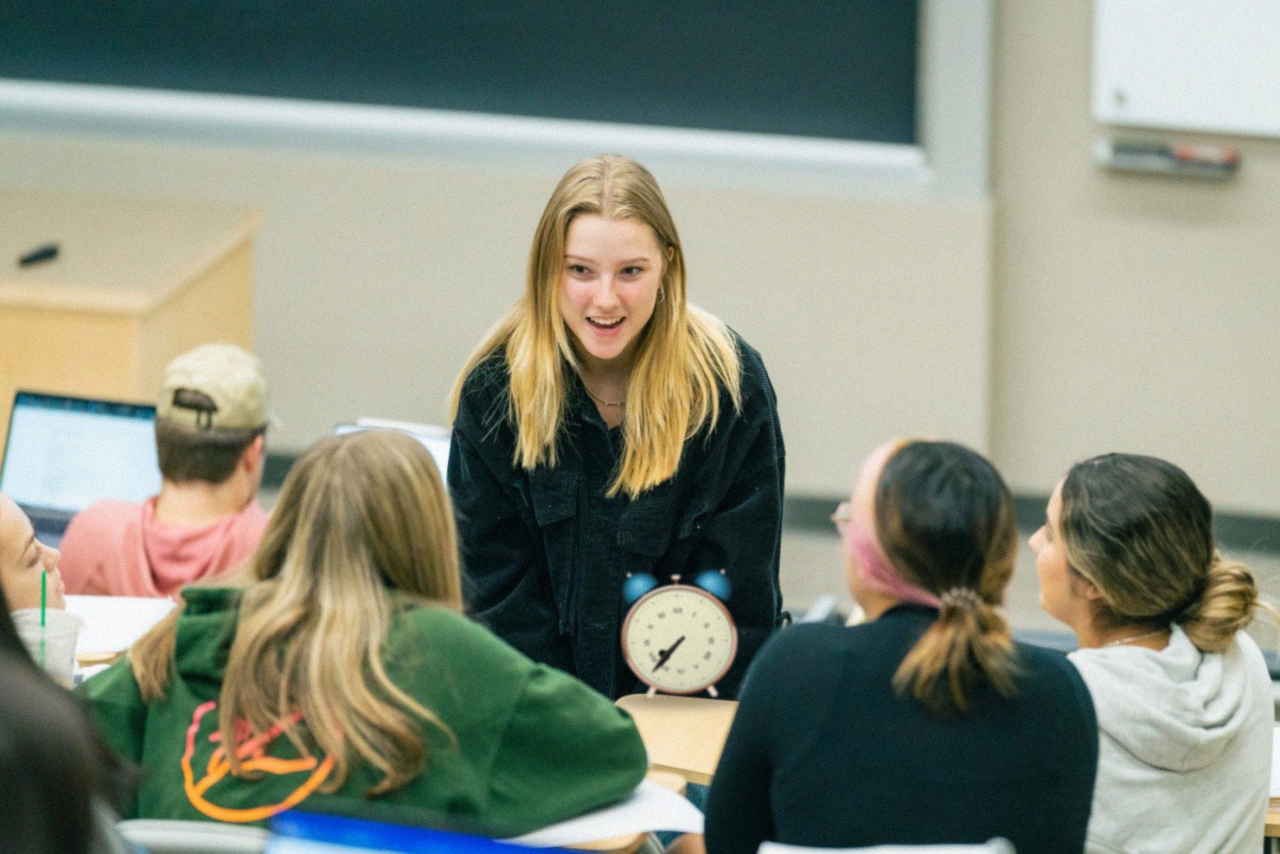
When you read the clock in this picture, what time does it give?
7:37
